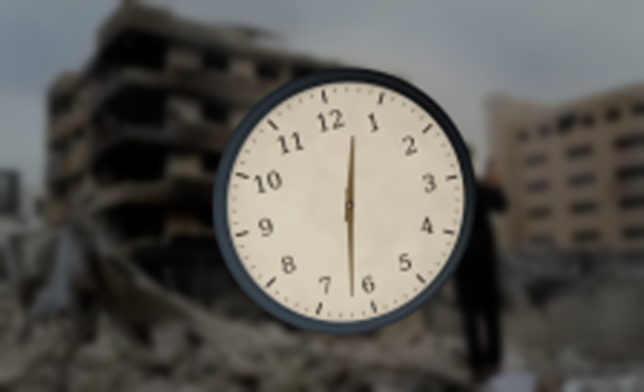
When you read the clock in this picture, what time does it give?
12:32
